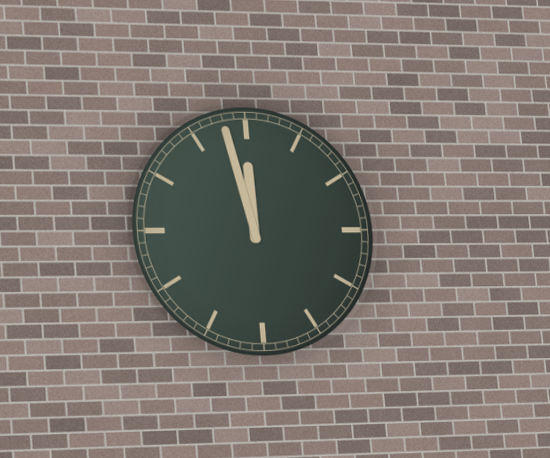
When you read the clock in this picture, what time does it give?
11:58
